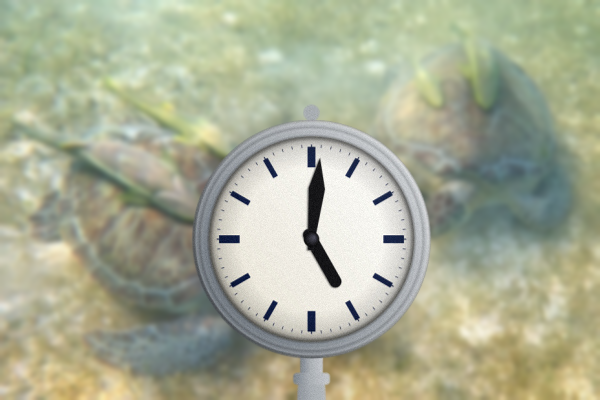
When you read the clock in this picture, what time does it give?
5:01
